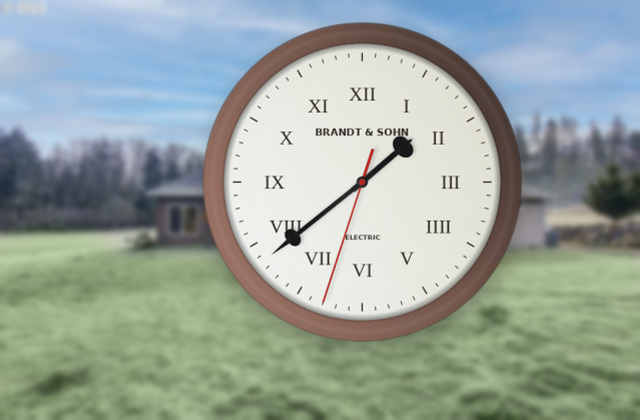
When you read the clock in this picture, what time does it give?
1:38:33
